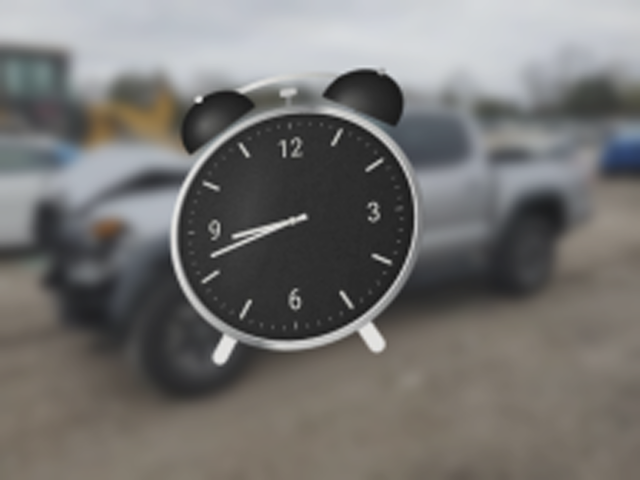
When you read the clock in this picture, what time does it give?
8:42
